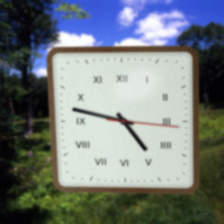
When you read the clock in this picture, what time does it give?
4:47:16
